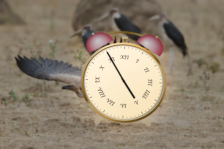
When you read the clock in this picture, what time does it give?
4:55
